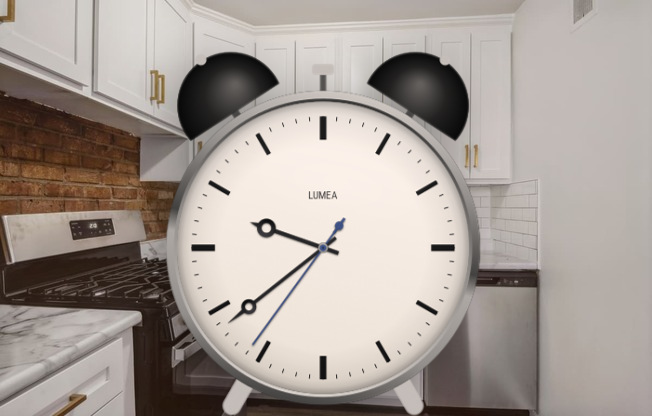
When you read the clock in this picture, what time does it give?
9:38:36
